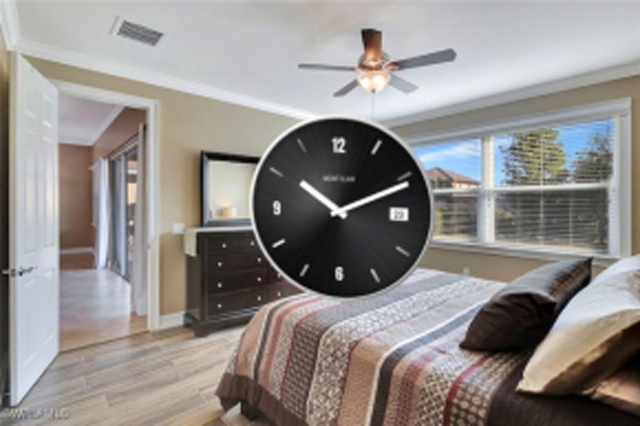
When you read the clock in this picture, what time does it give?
10:11
